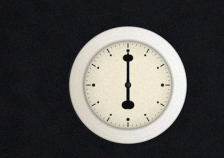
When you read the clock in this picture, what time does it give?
6:00
